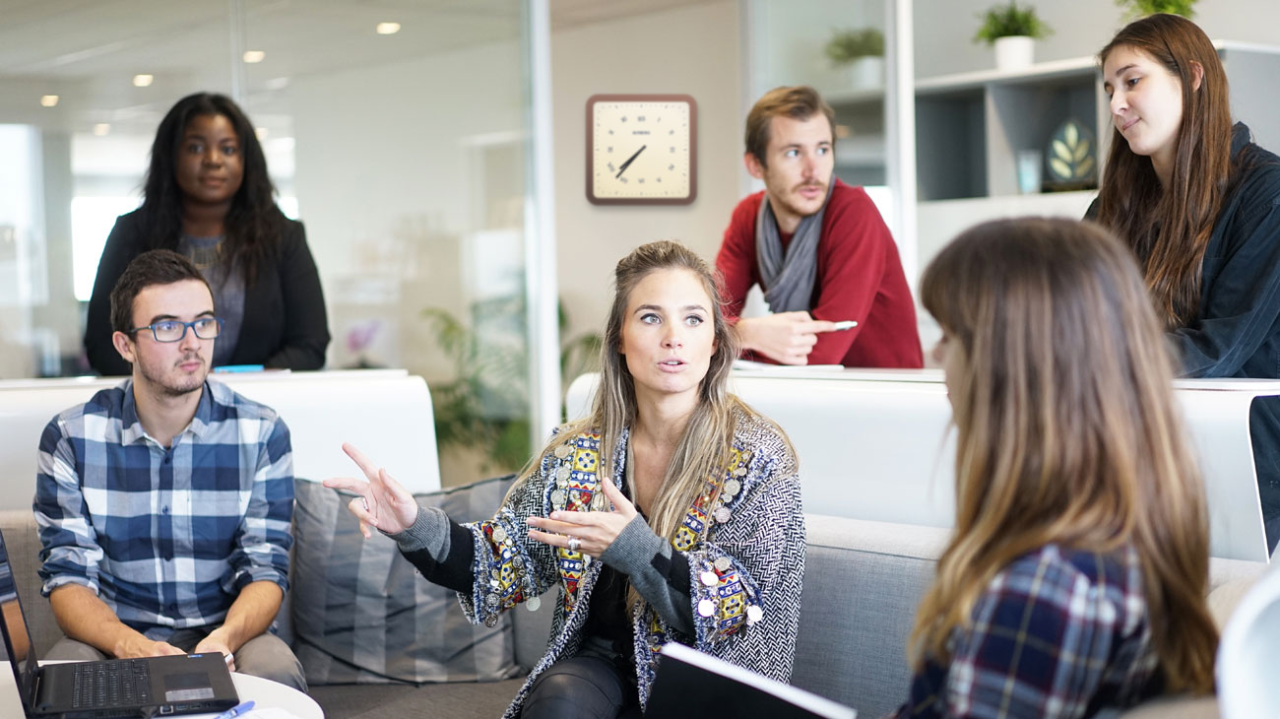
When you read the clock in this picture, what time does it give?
7:37
